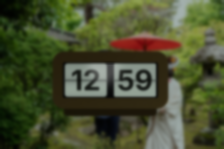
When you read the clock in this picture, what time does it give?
12:59
